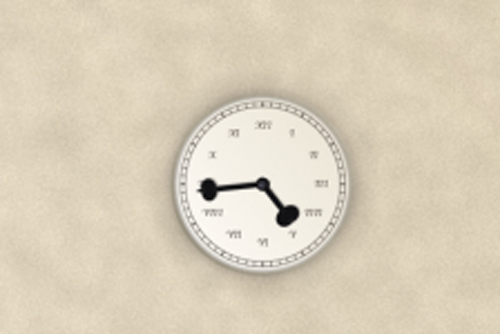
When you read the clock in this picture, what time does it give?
4:44
